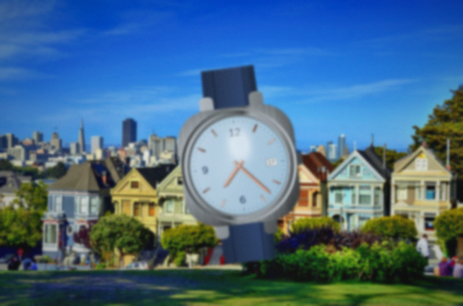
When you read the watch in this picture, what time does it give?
7:23
